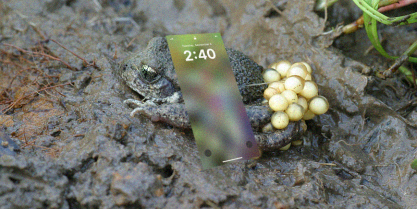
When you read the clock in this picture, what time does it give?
2:40
